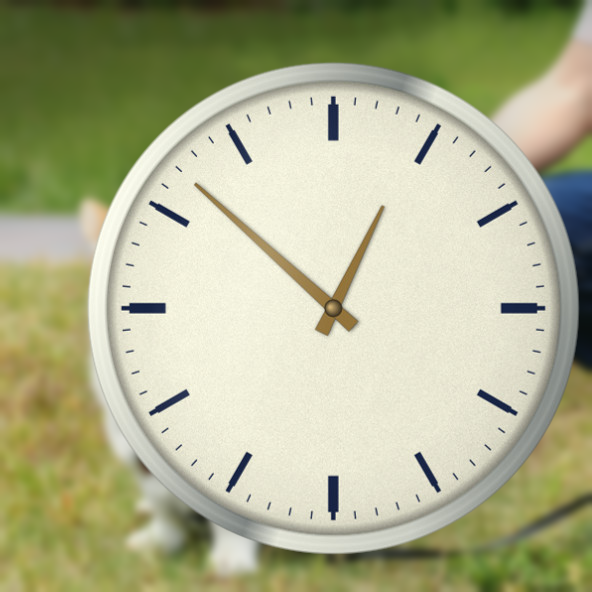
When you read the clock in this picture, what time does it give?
12:52
